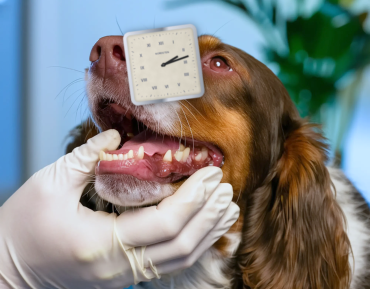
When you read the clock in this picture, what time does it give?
2:13
